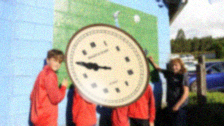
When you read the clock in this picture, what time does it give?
9:50
